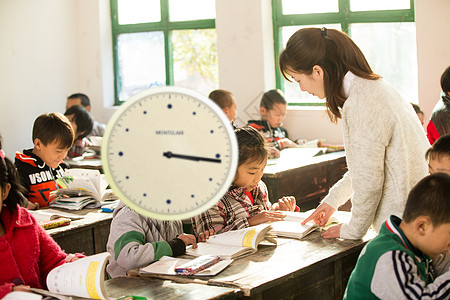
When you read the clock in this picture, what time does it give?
3:16
